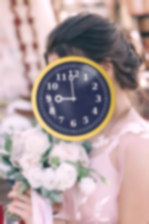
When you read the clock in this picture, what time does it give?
8:59
